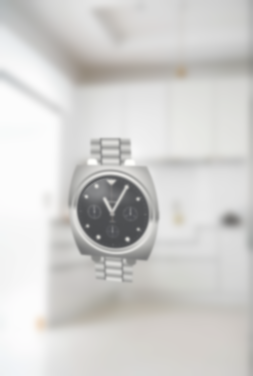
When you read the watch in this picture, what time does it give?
11:05
